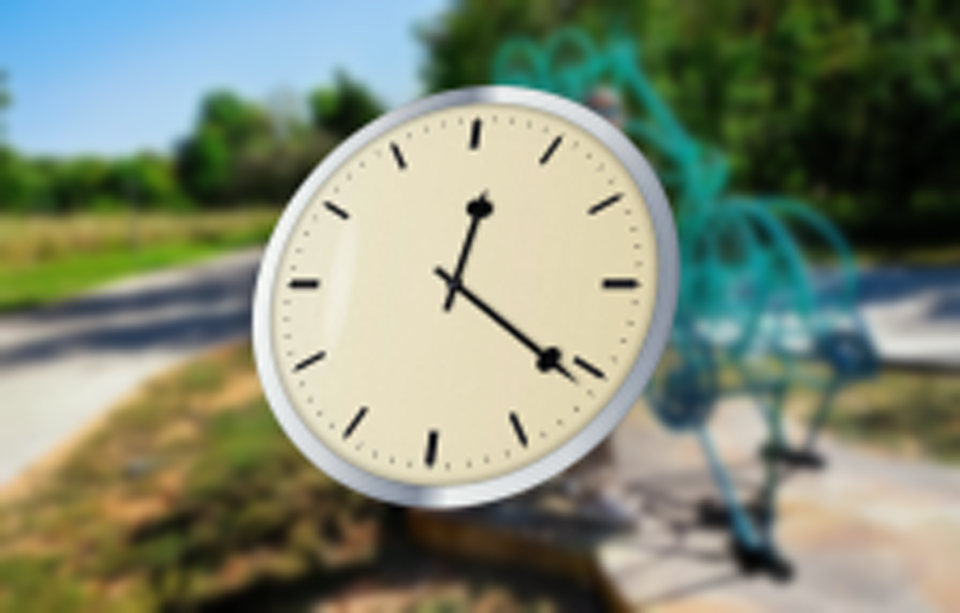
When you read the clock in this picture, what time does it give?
12:21
